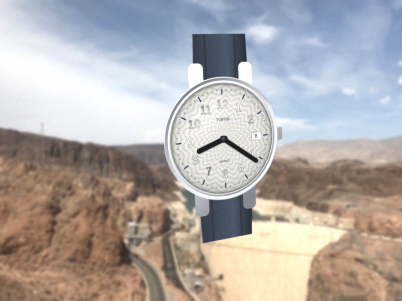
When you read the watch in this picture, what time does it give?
8:21
